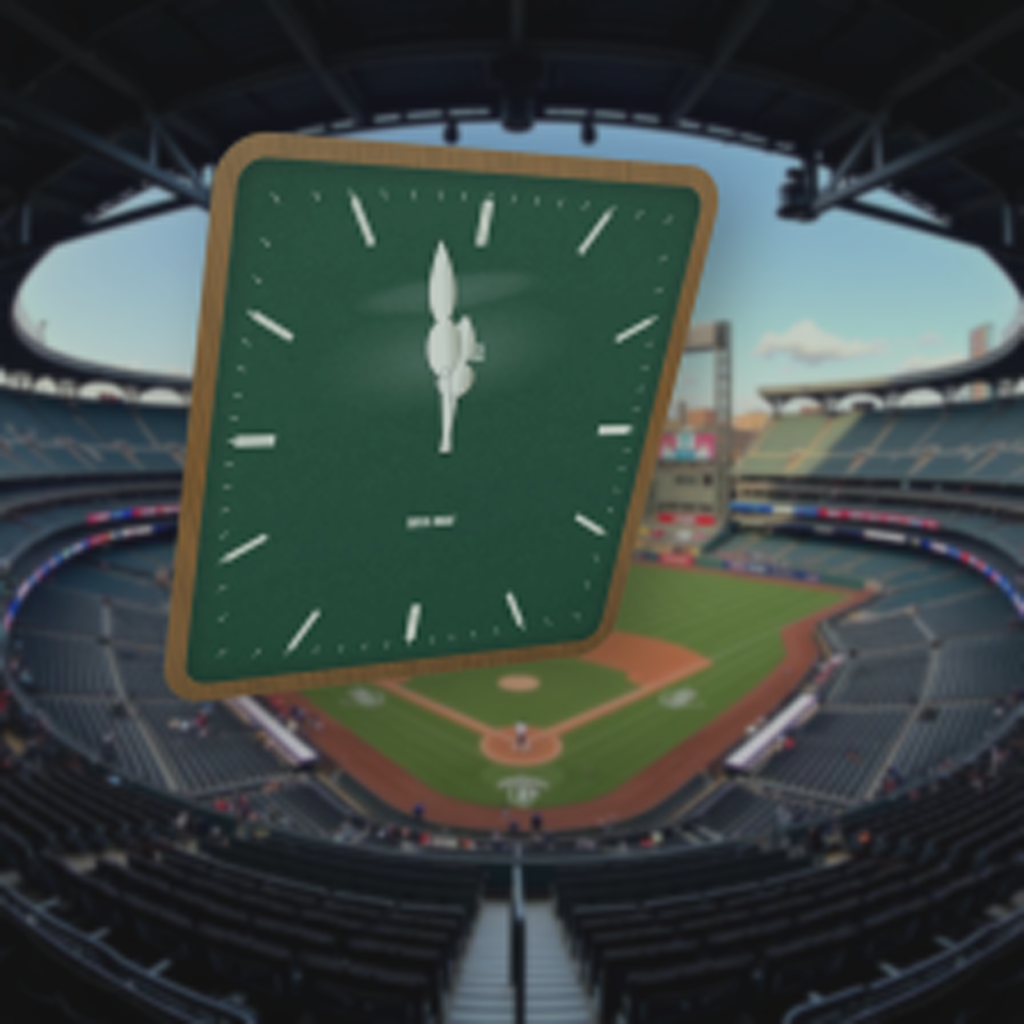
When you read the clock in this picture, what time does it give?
11:58
